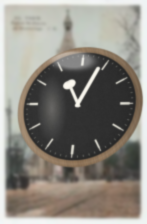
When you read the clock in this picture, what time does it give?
11:04
